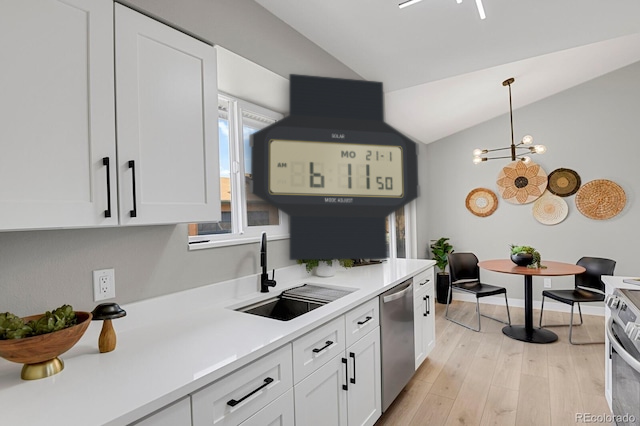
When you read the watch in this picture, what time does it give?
6:11:50
